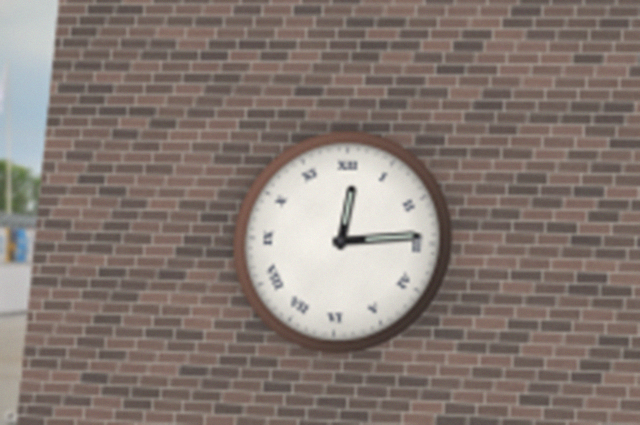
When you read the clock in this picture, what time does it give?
12:14
